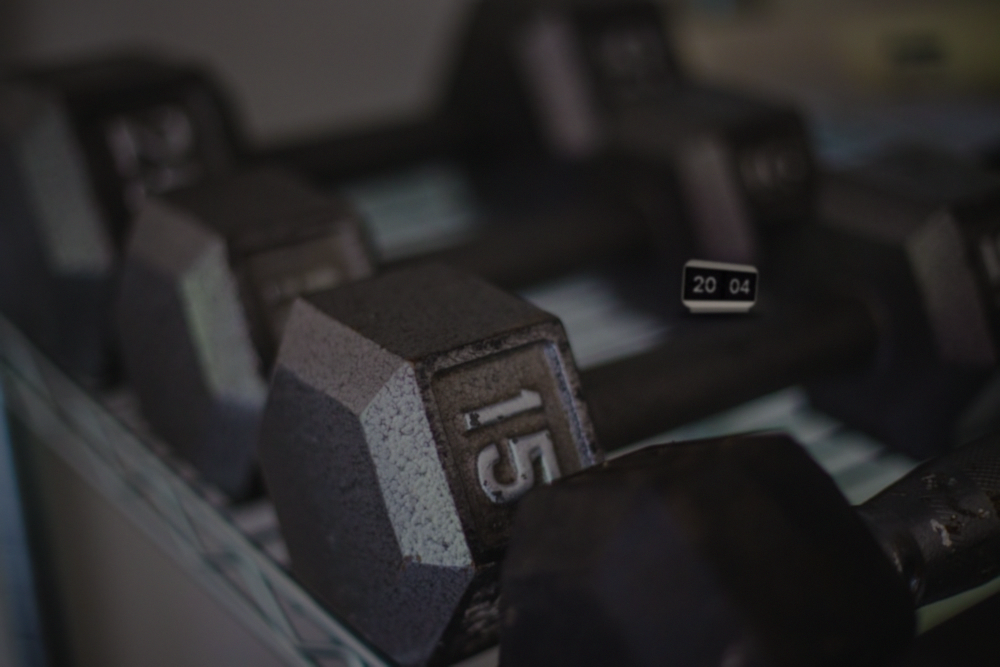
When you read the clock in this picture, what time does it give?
20:04
